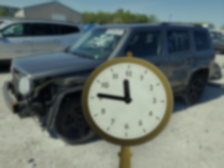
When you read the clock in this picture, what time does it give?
11:46
